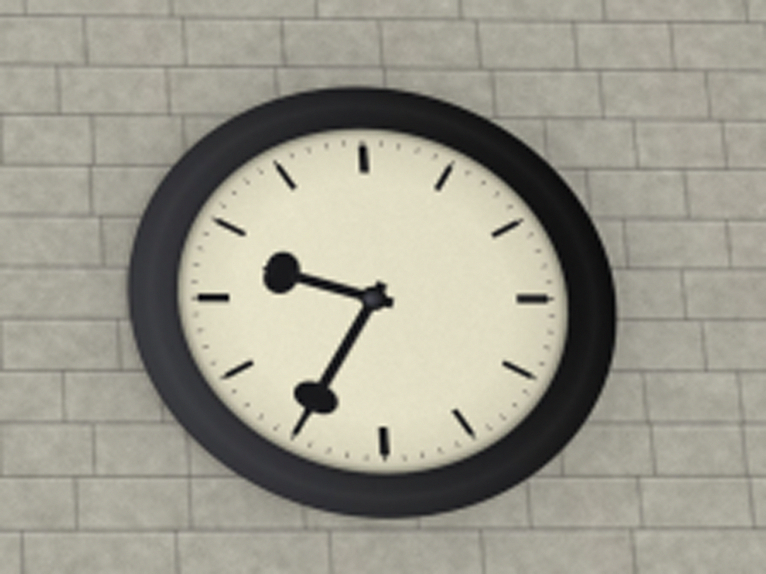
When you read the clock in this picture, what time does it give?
9:35
